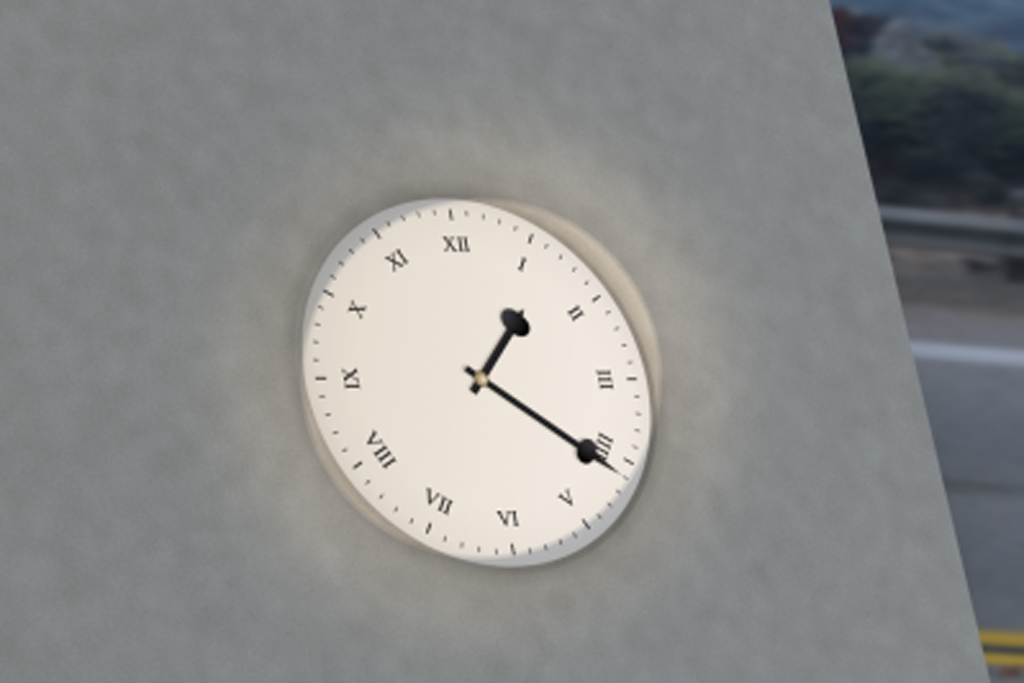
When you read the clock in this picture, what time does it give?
1:21
